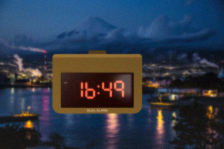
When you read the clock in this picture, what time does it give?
16:49
